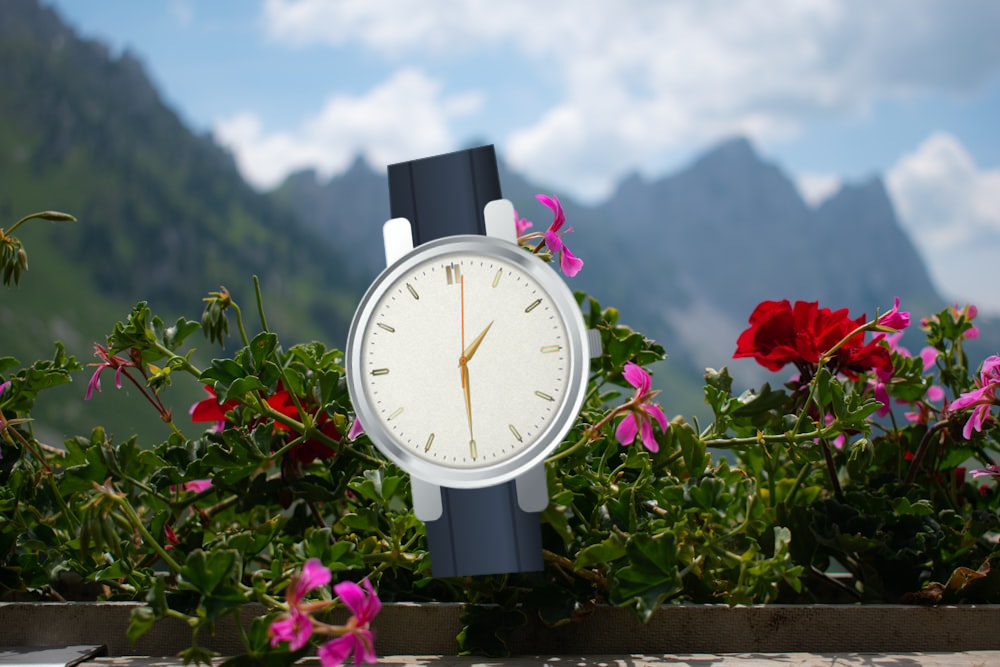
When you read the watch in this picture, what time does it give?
1:30:01
